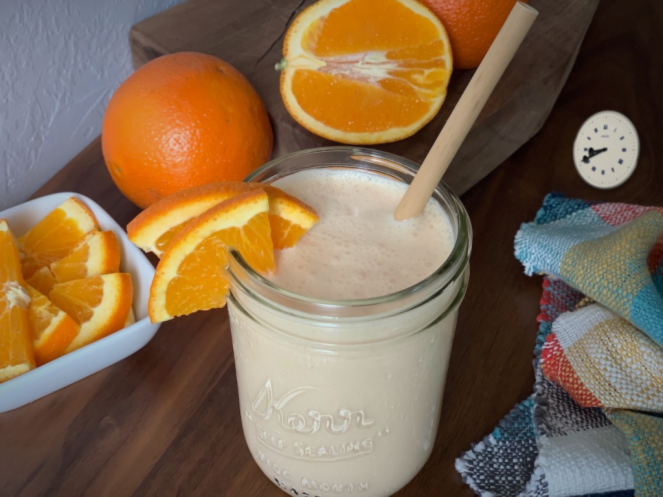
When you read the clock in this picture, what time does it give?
8:41
